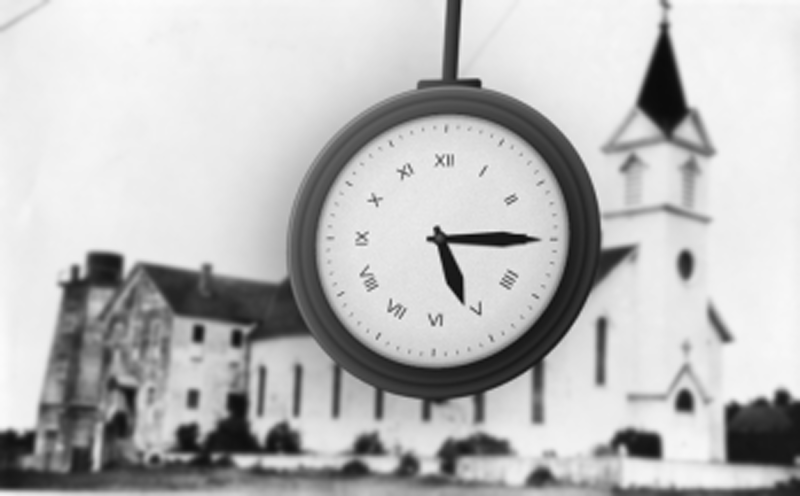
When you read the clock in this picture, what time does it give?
5:15
